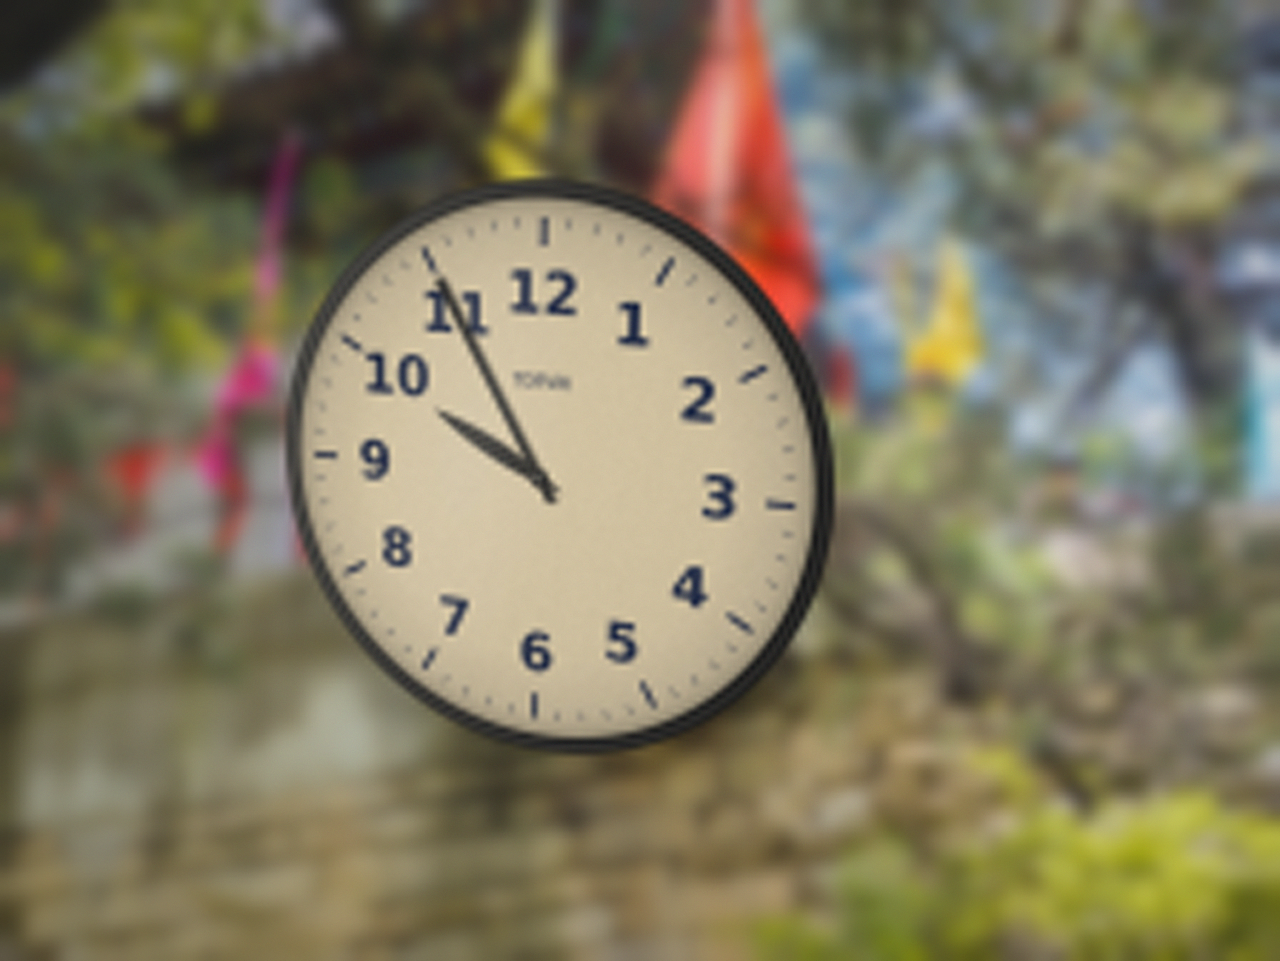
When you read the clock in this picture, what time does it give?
9:55
